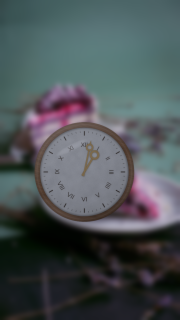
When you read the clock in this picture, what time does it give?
1:02
